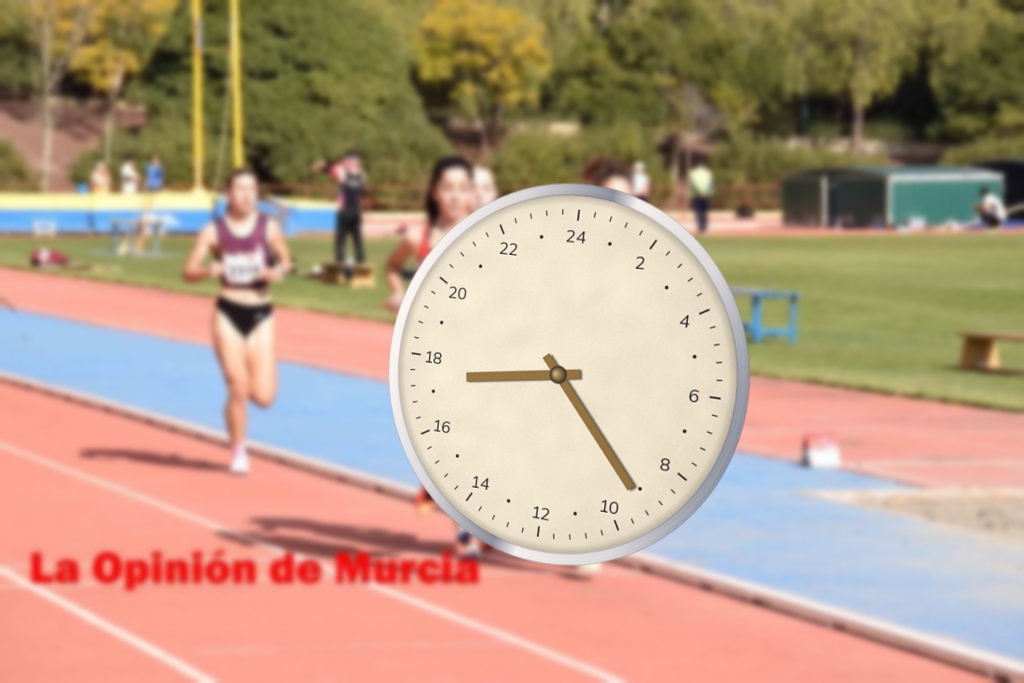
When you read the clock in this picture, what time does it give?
17:23
